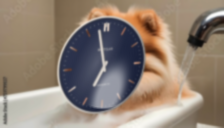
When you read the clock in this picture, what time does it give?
6:58
